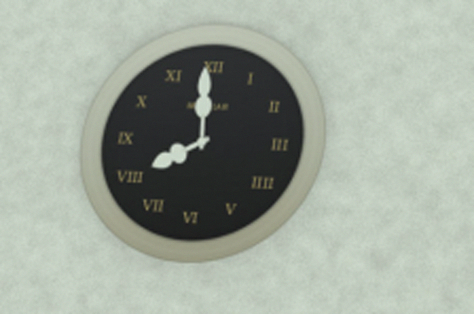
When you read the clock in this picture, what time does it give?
7:59
